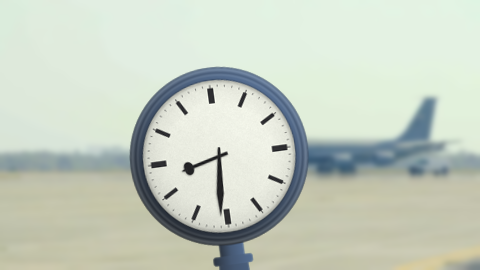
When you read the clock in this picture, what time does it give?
8:31
